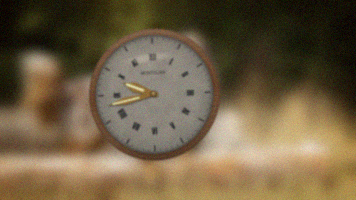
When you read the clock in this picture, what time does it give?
9:43
